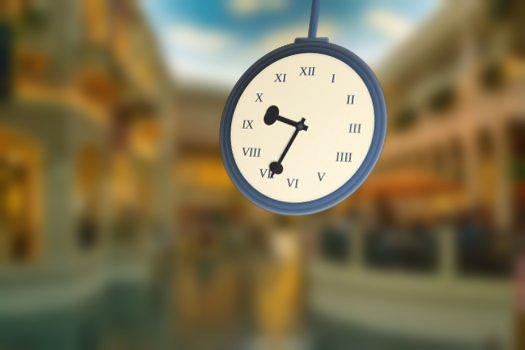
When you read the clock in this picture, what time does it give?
9:34
